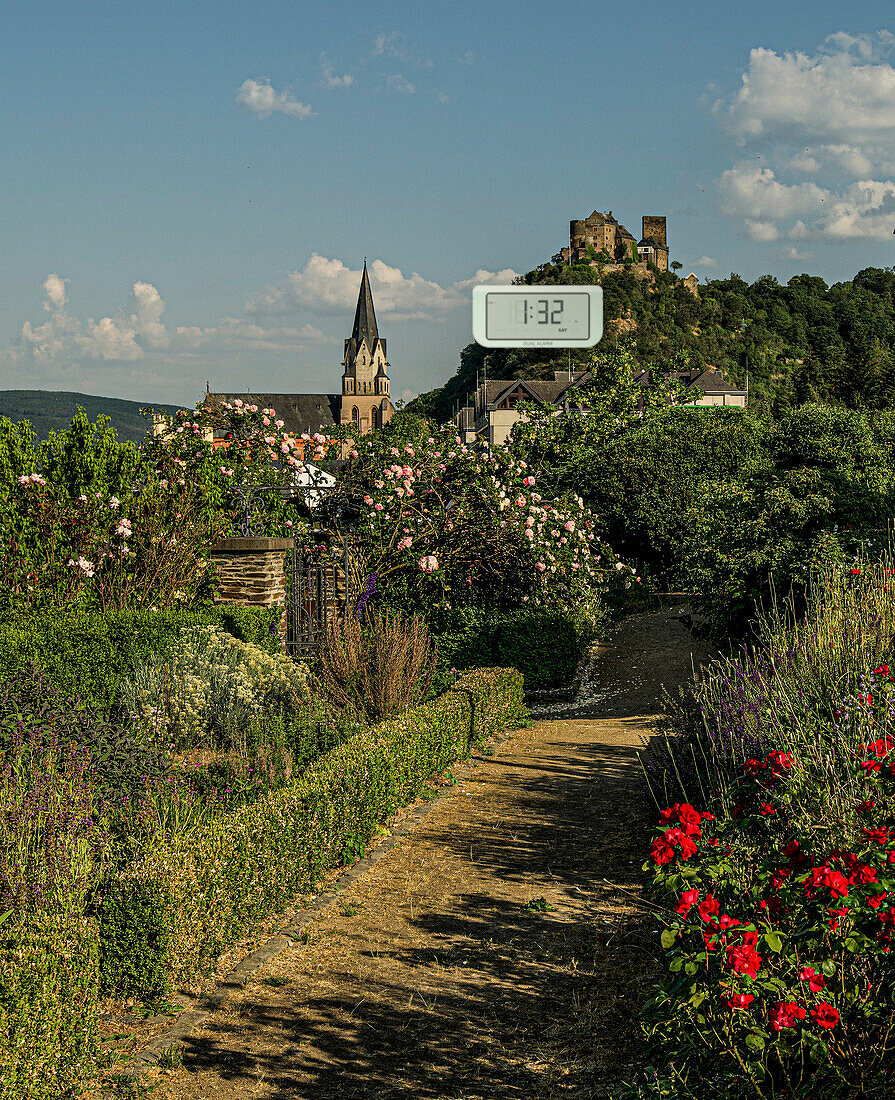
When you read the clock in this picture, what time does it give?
1:32
